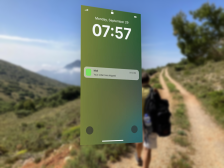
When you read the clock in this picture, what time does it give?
7:57
